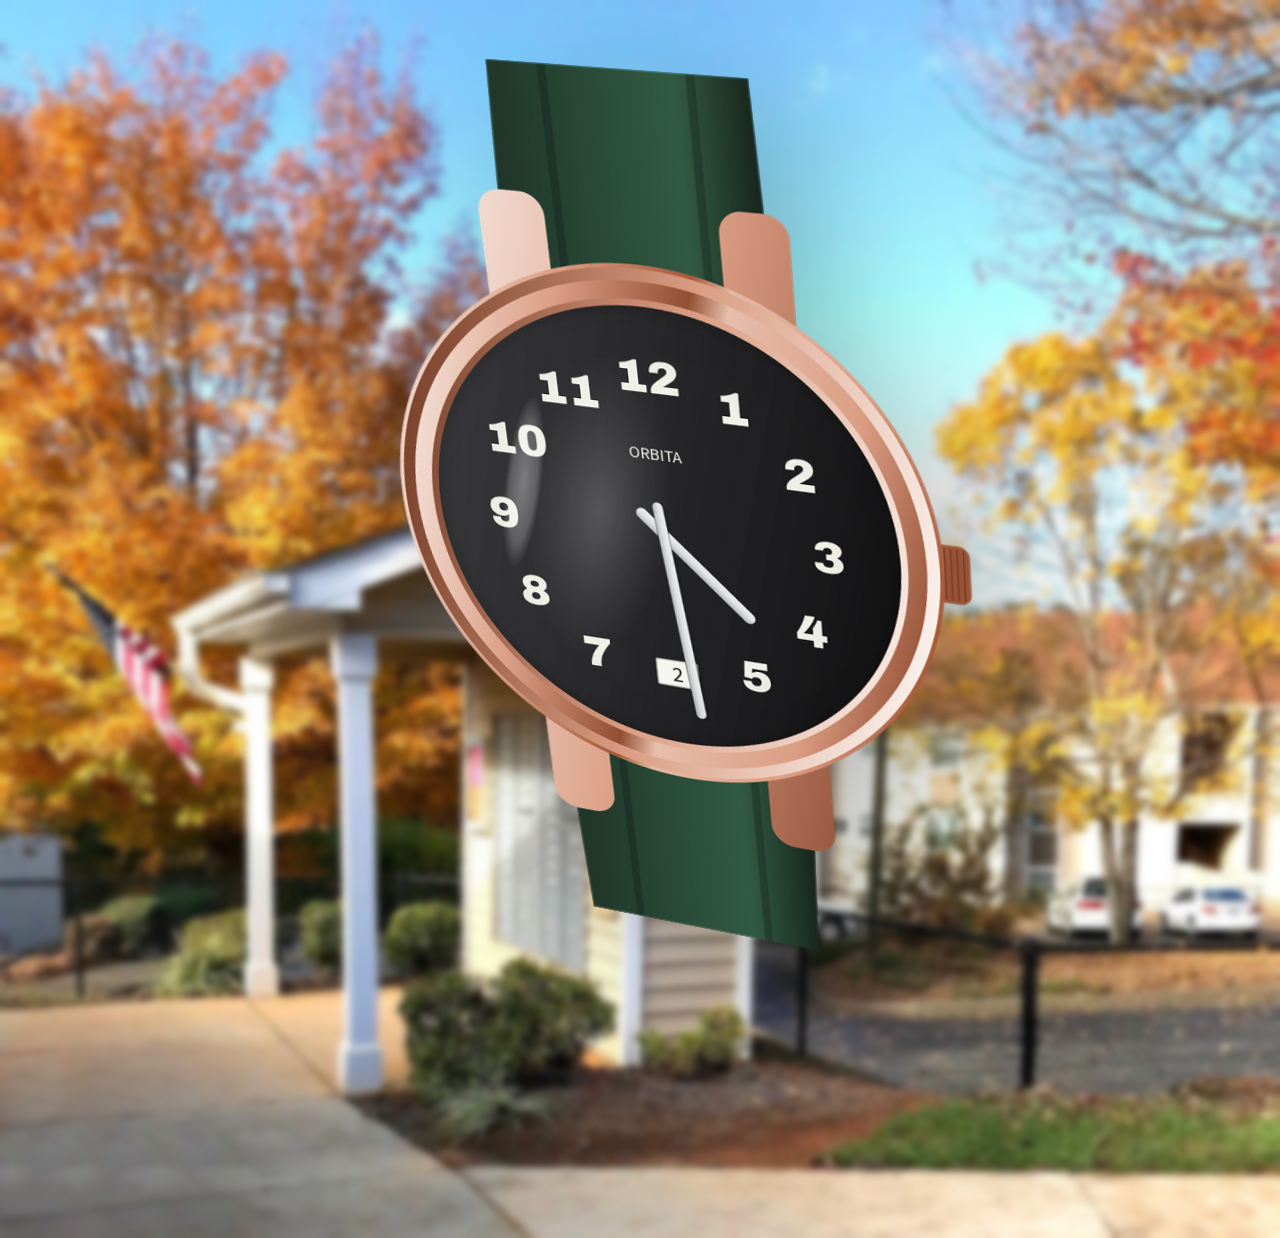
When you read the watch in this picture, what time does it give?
4:29
